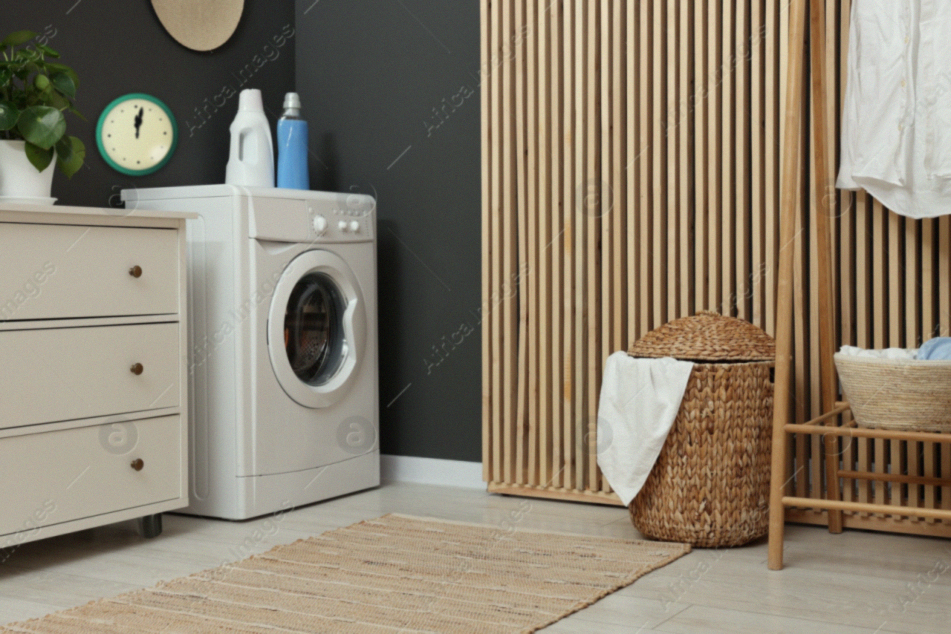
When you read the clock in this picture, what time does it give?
12:02
